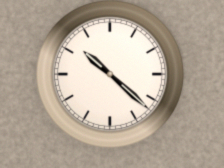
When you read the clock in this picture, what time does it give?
10:22
